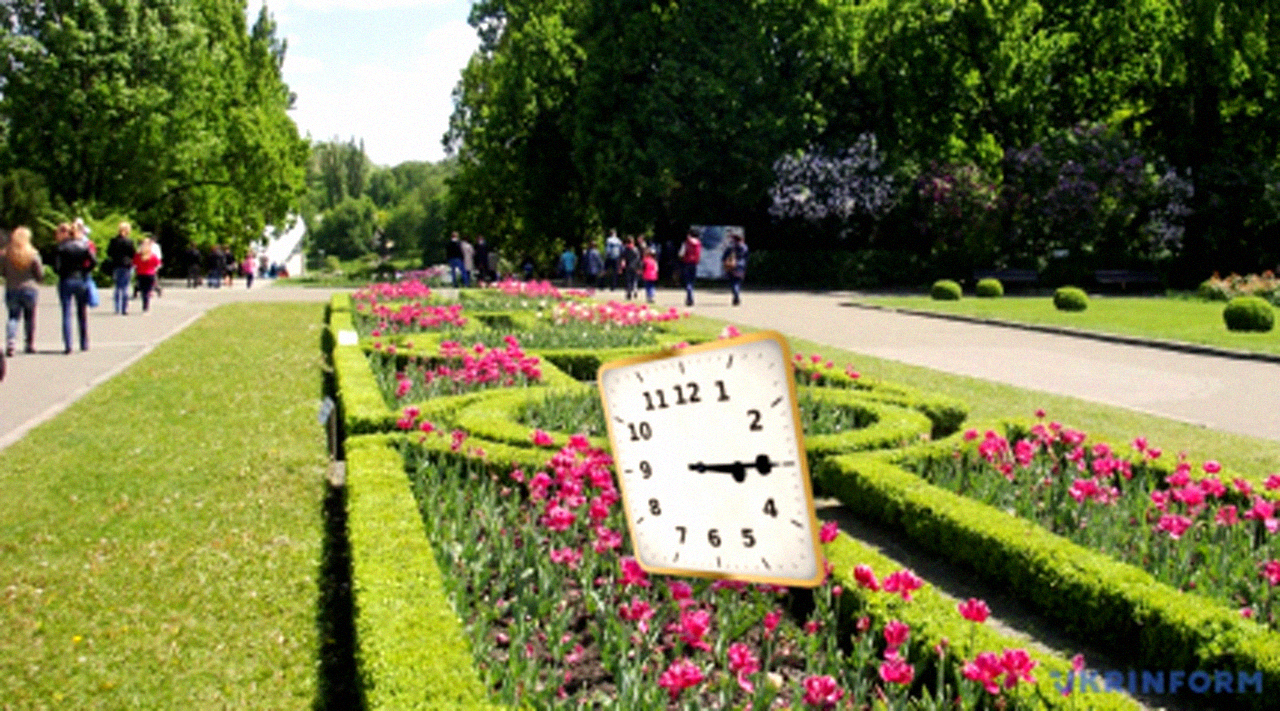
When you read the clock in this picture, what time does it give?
3:15
